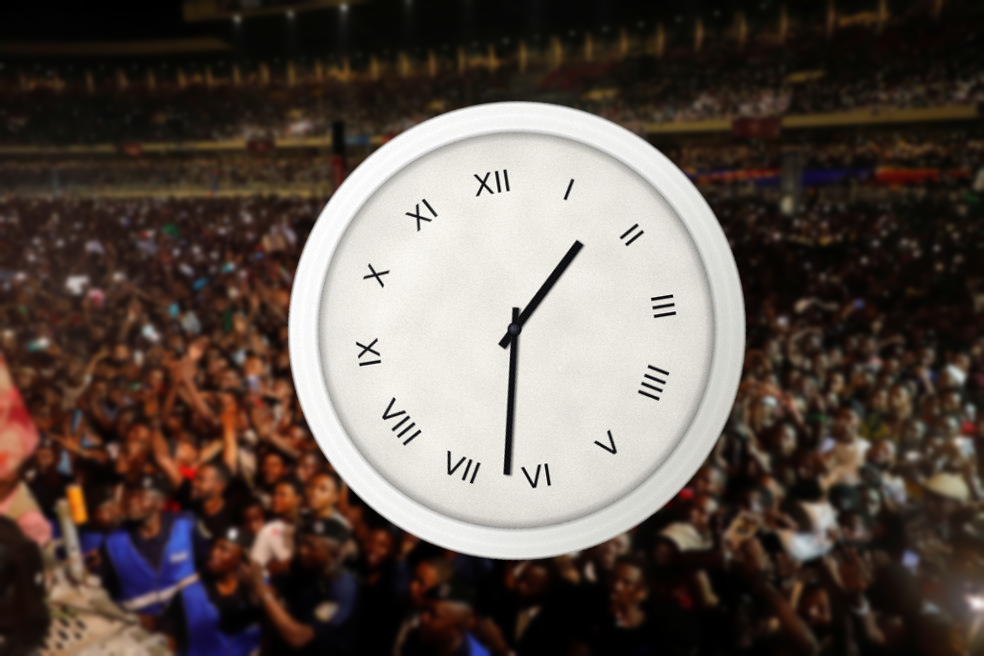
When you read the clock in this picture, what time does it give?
1:32
